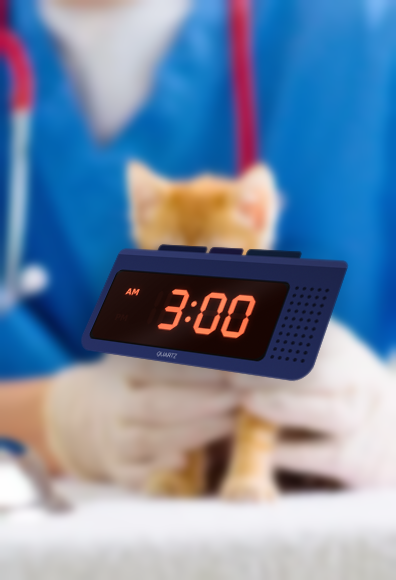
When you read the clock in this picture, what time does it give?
3:00
